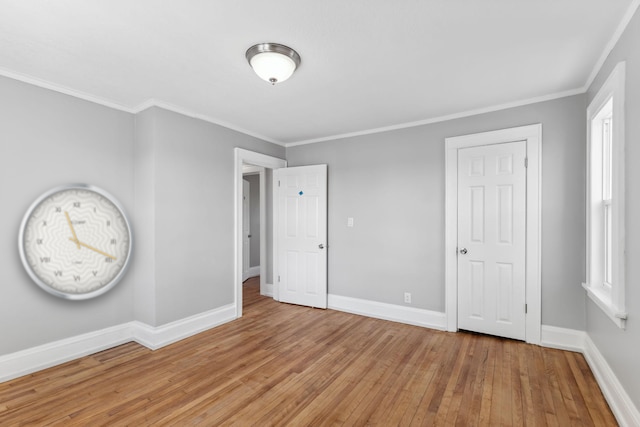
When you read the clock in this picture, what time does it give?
11:19
